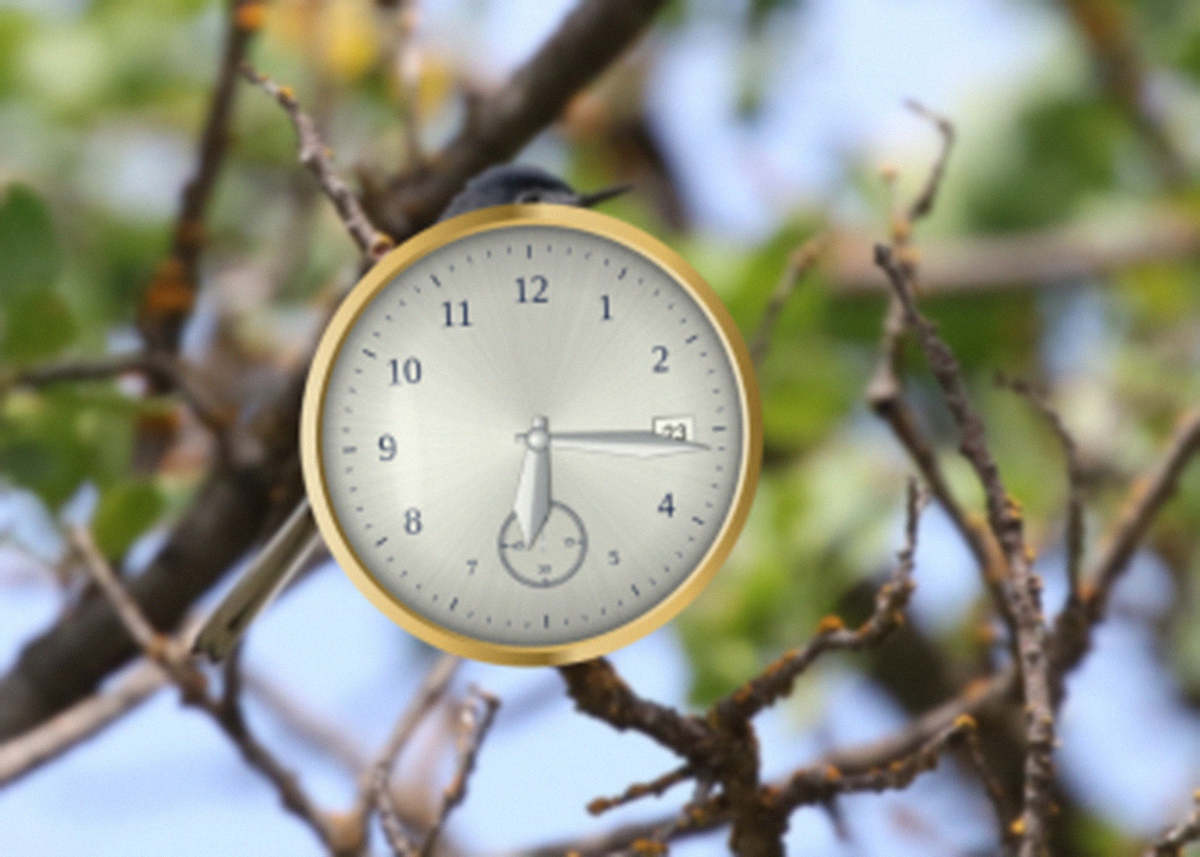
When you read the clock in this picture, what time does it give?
6:16
